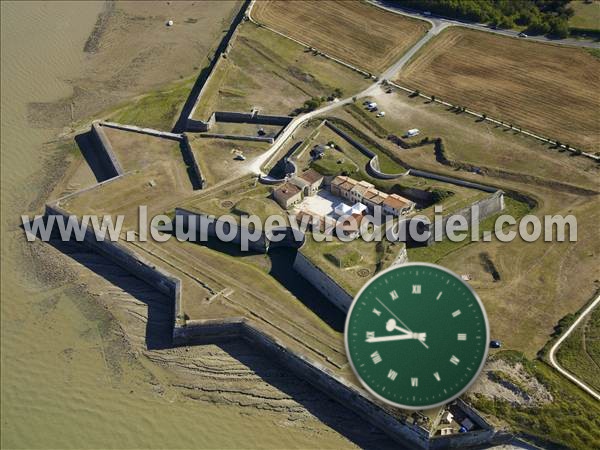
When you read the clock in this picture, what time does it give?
9:43:52
